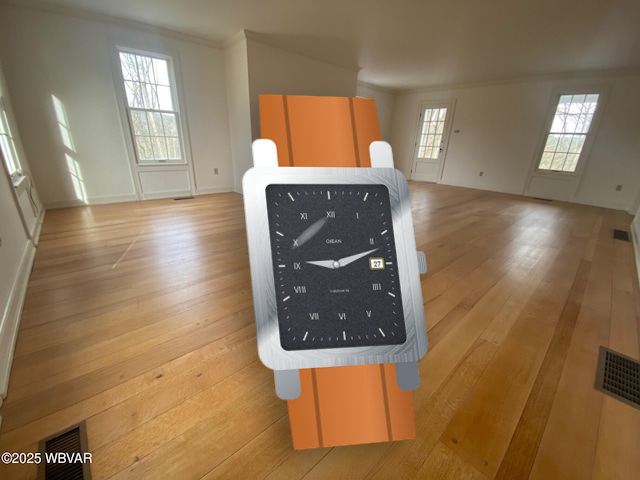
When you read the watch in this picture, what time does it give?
9:12
